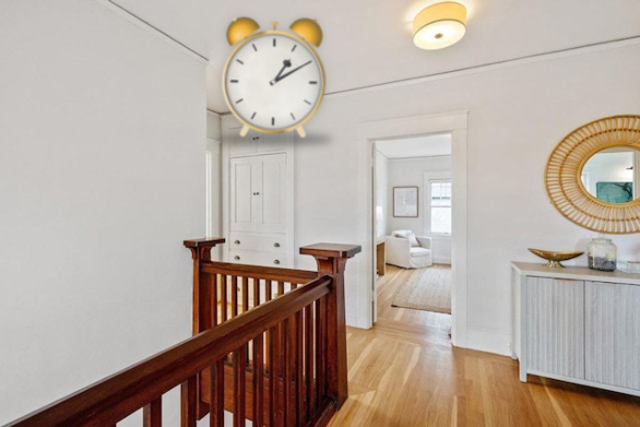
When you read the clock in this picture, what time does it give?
1:10
